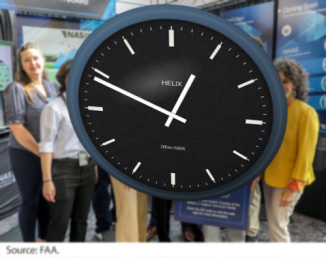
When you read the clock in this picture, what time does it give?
12:49
